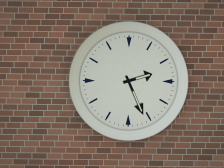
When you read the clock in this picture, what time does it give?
2:26
